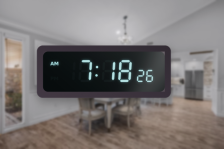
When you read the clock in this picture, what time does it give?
7:18:26
